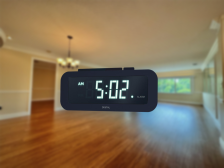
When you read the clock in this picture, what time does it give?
5:02
